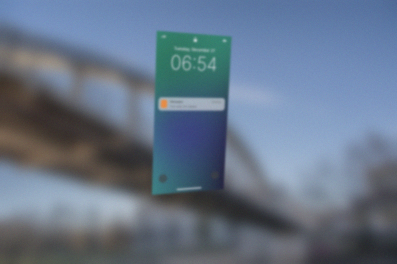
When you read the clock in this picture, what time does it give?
6:54
